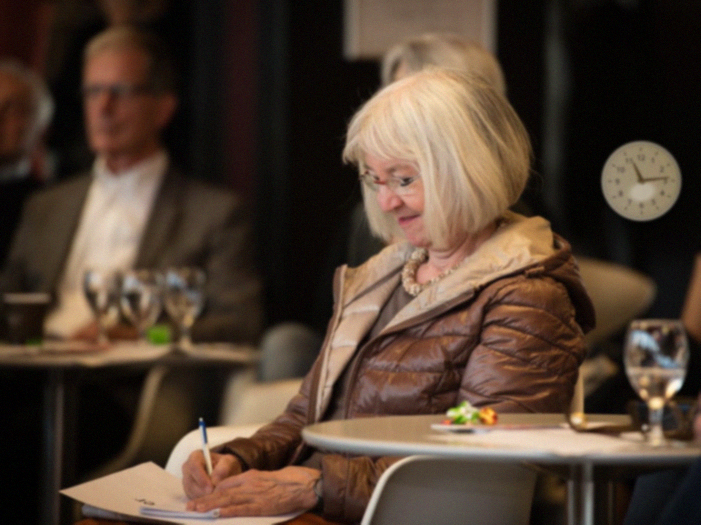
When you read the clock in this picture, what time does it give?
11:14
